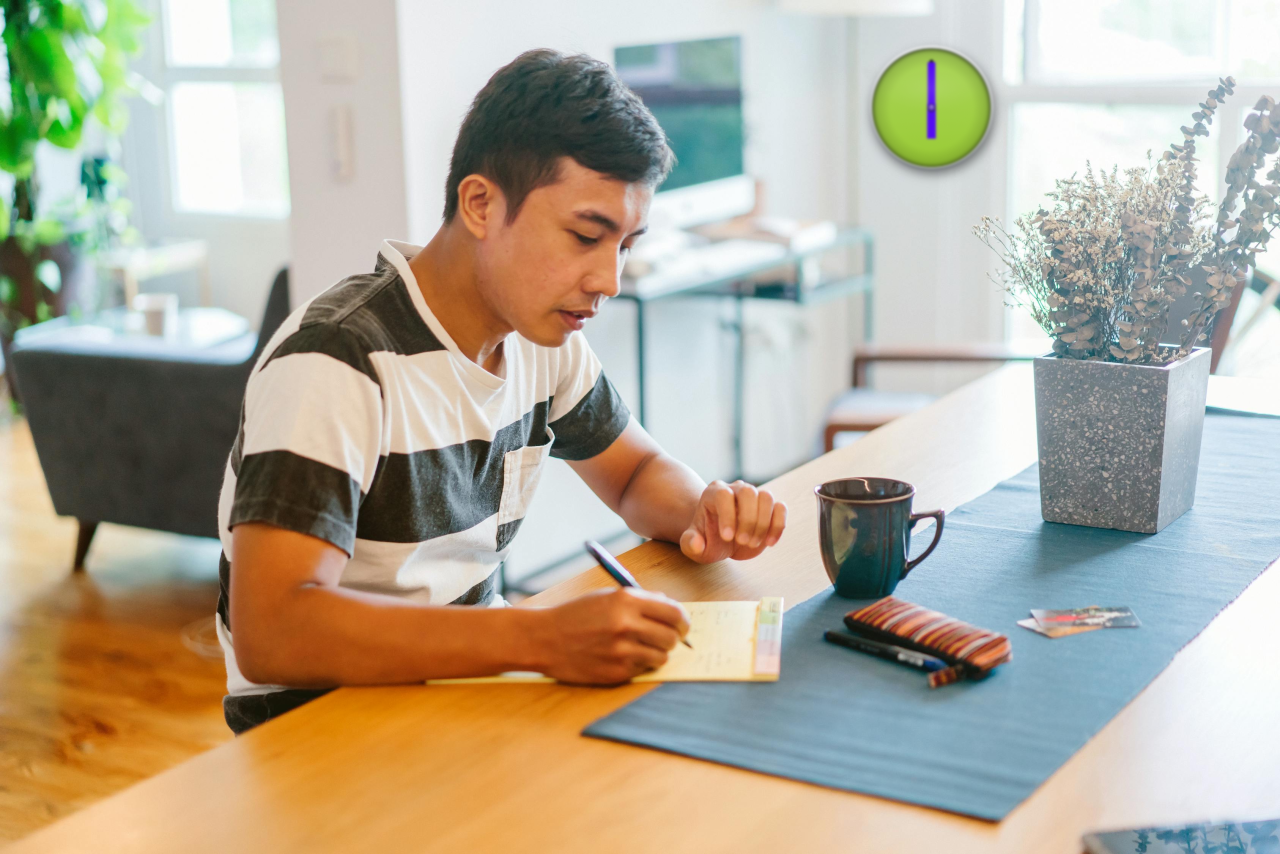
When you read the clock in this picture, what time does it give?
6:00
